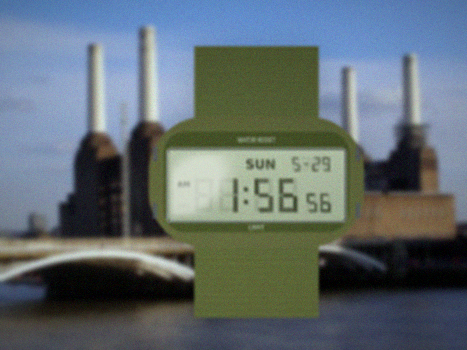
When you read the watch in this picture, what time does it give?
1:56:56
